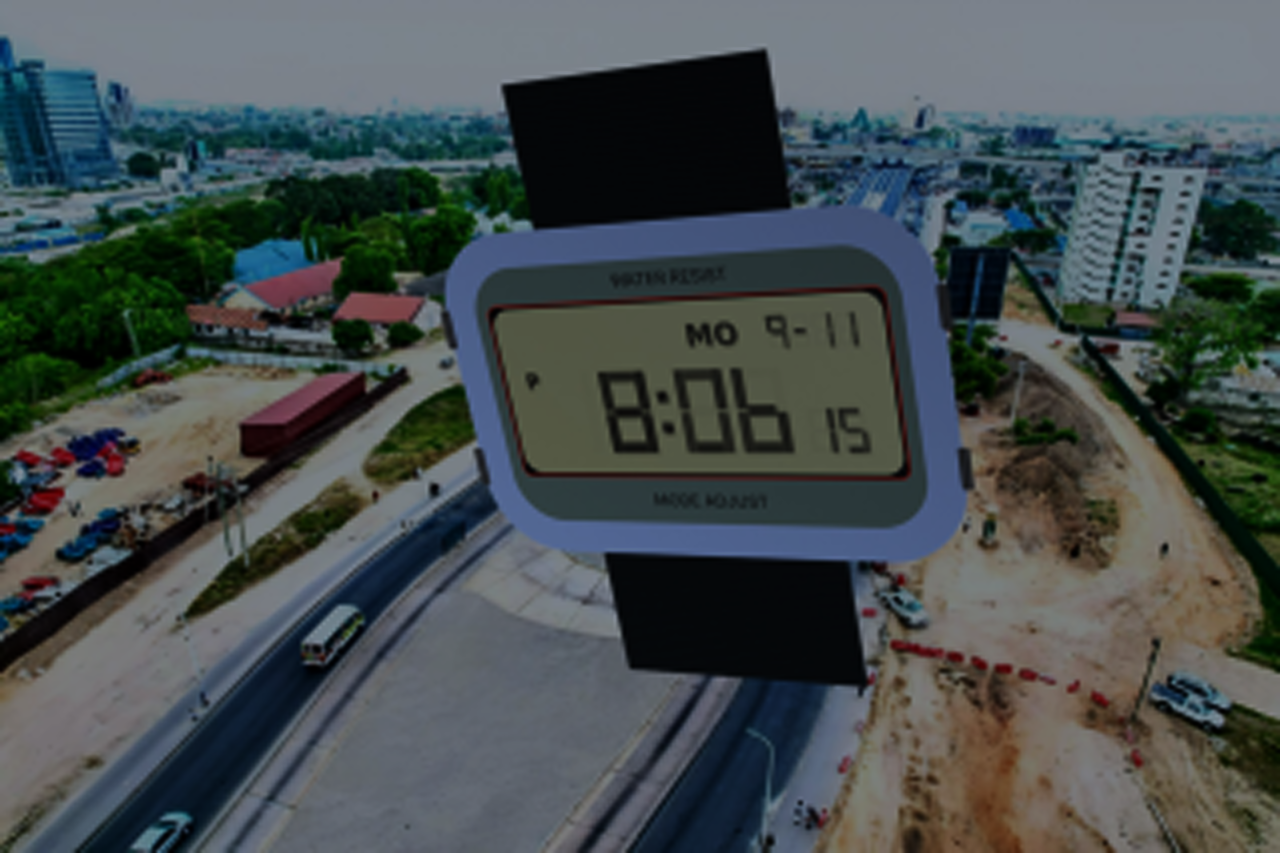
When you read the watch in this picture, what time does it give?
8:06:15
